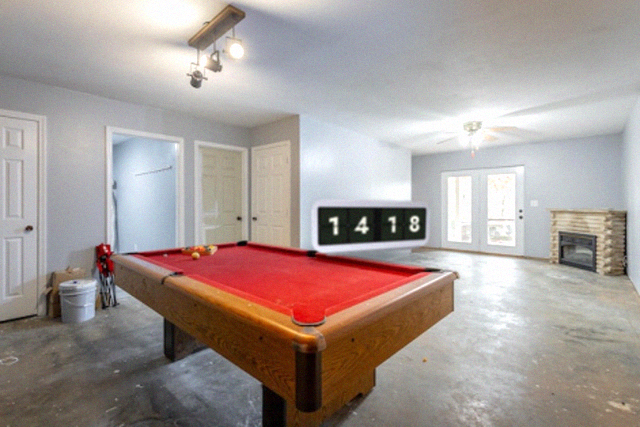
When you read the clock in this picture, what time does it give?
14:18
